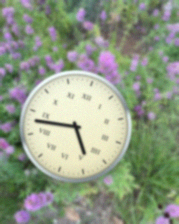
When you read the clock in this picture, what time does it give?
4:43
